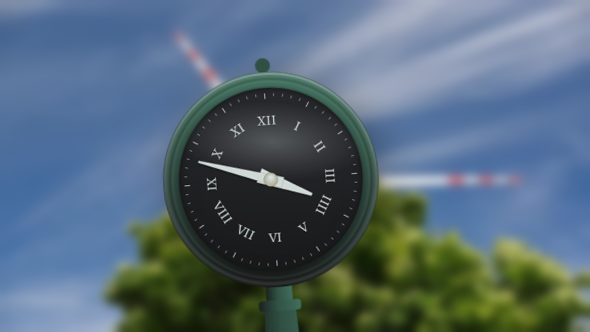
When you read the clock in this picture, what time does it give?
3:48
